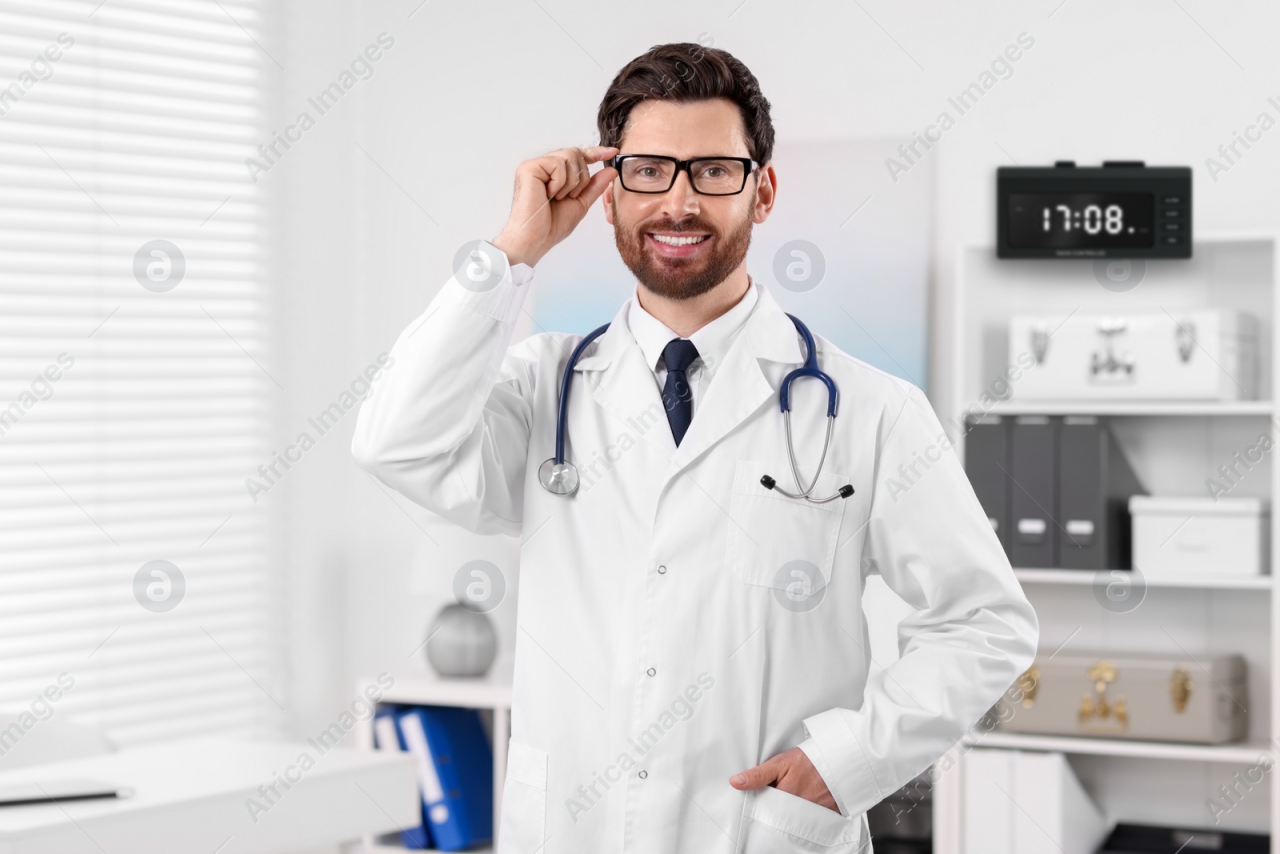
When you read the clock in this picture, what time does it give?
17:08
